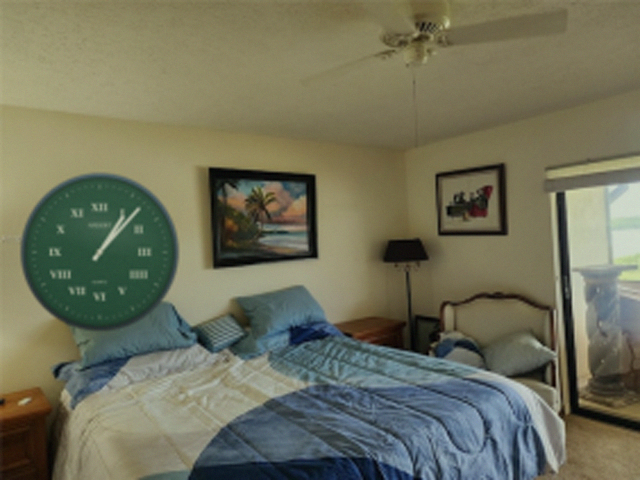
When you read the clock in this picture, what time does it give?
1:07
